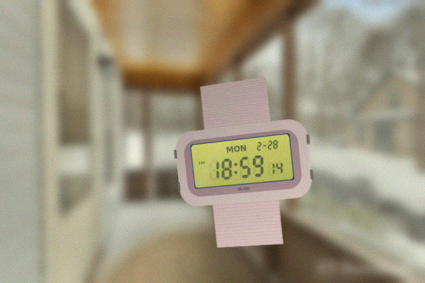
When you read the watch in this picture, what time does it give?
18:59:14
